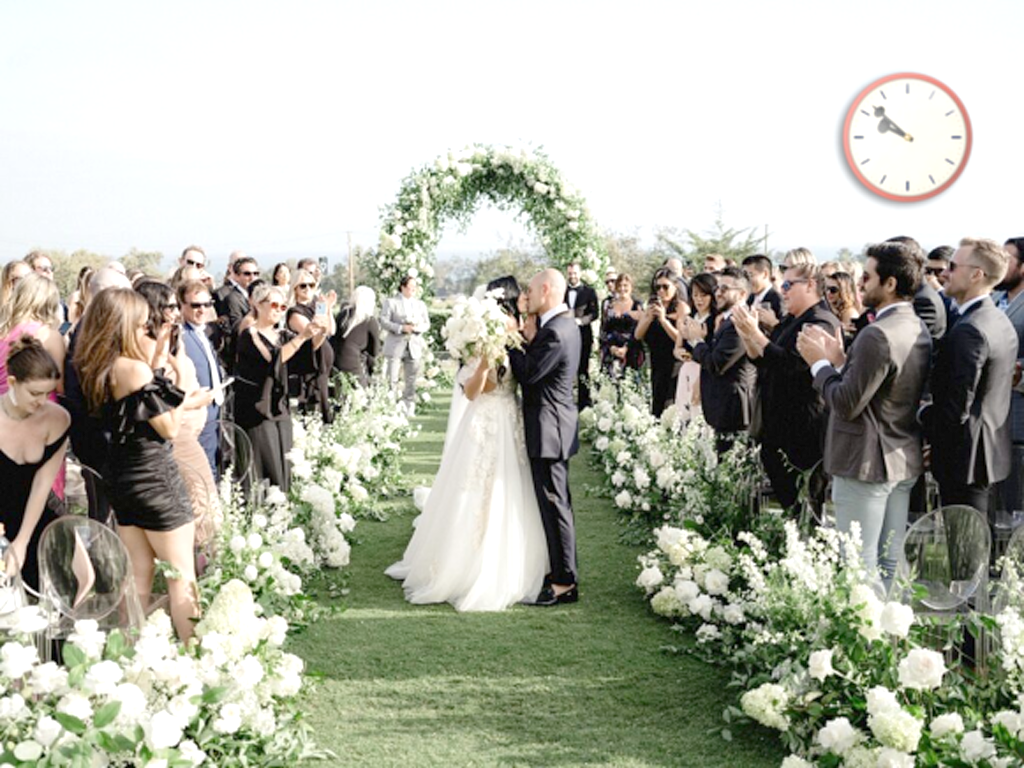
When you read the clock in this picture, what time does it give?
9:52
